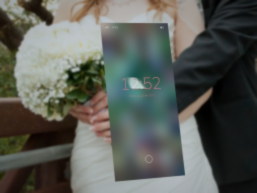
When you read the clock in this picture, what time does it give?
12:52
